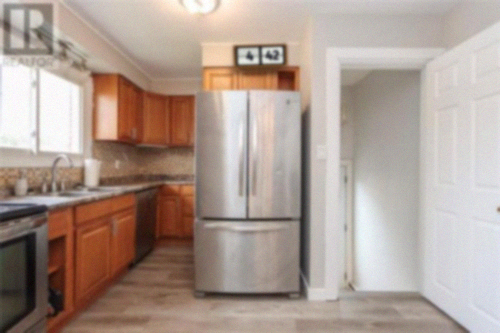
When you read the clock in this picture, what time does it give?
4:42
